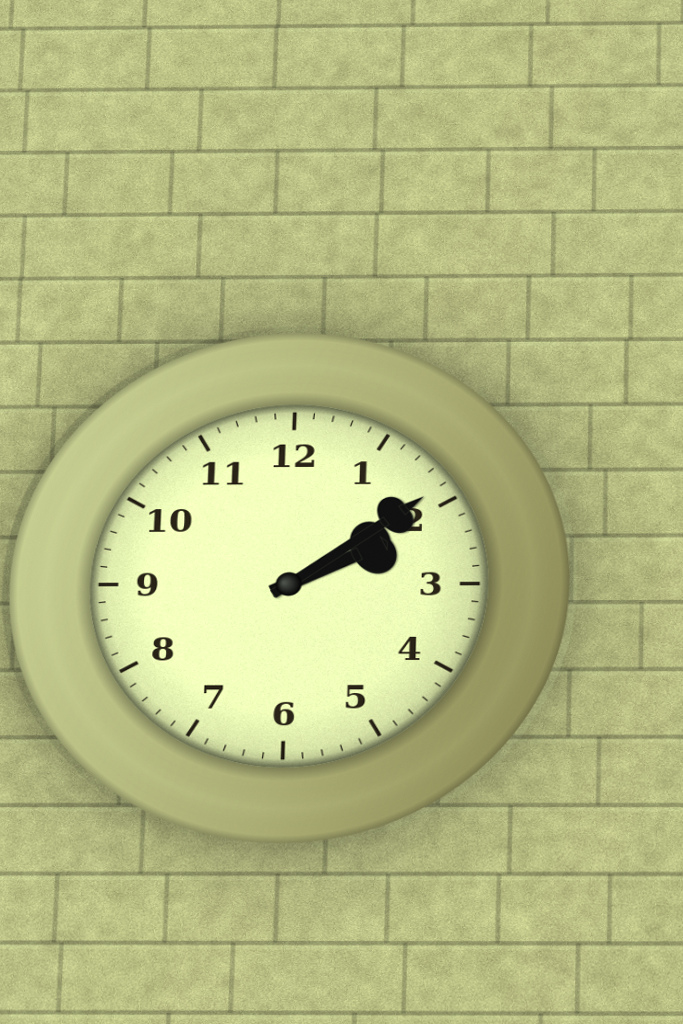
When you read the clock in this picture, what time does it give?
2:09
